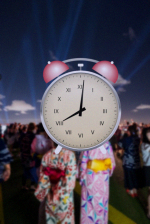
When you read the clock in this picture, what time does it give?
8:01
